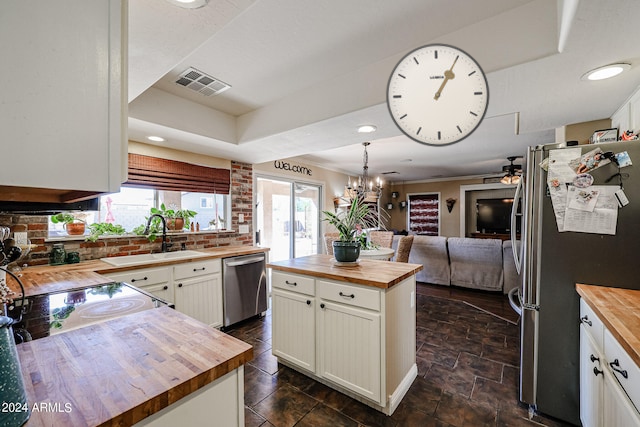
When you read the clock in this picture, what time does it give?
1:05
